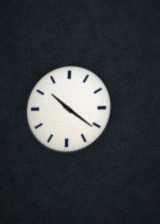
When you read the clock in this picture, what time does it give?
10:21
